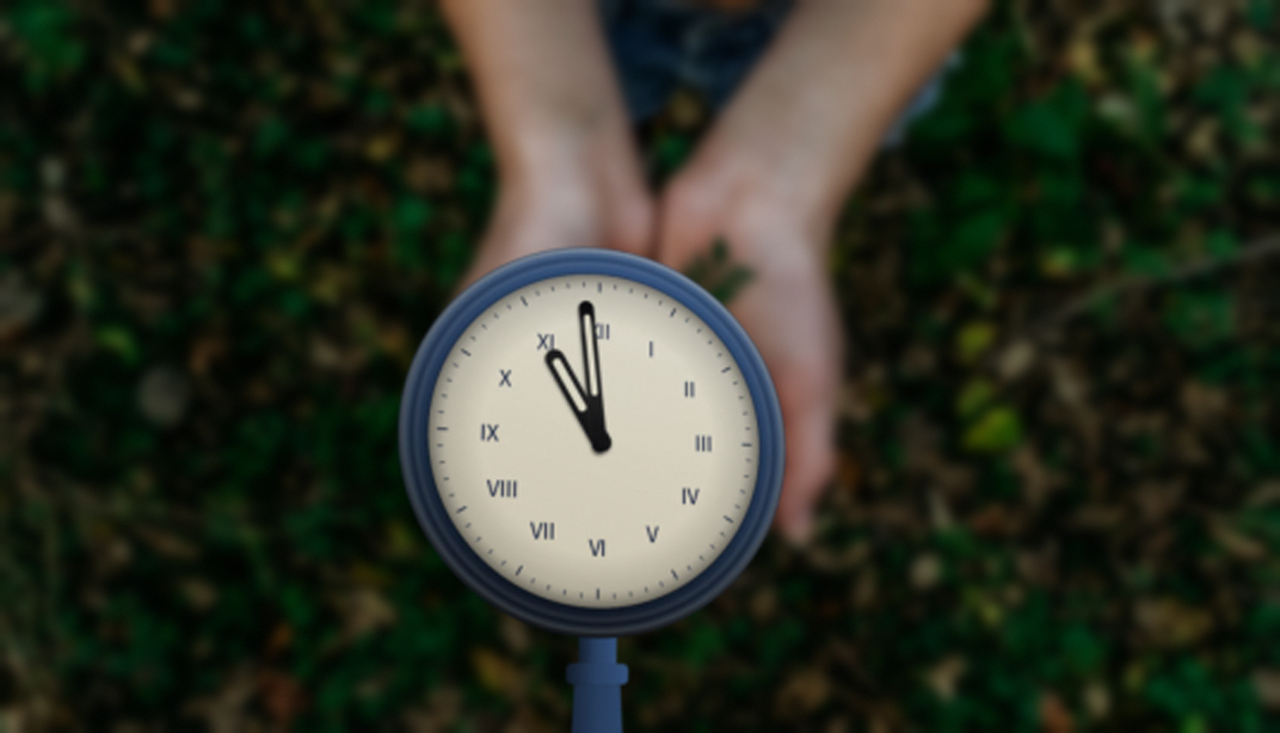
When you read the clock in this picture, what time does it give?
10:59
